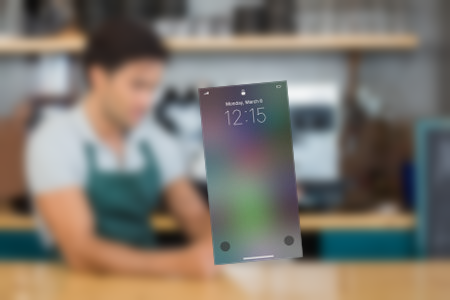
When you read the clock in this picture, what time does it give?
12:15
